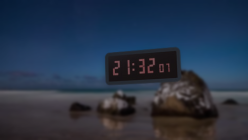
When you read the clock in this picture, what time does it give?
21:32:07
